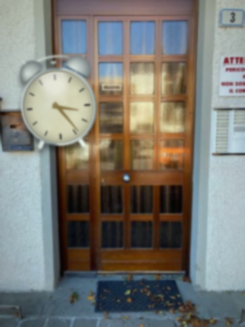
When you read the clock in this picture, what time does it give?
3:24
